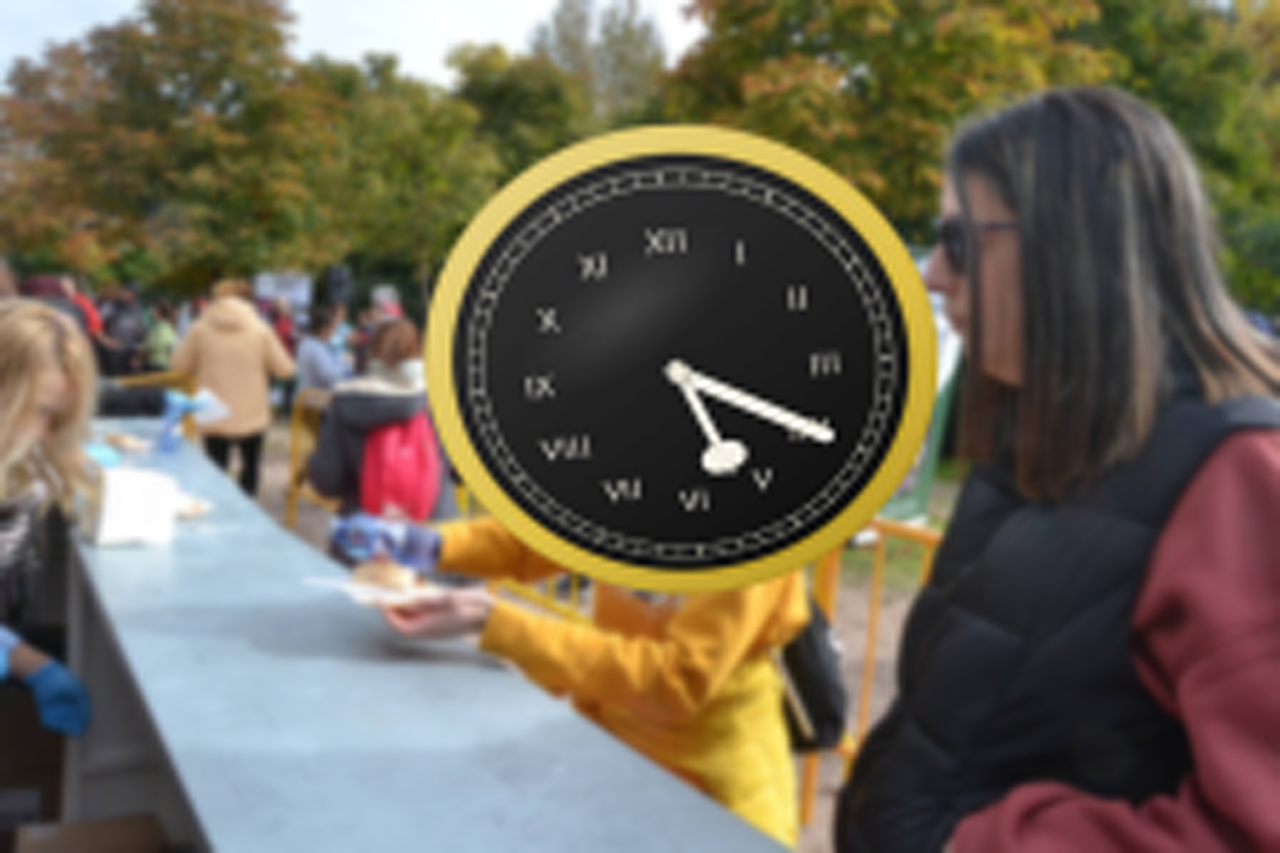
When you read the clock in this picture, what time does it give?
5:20
